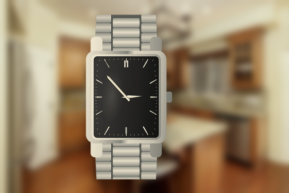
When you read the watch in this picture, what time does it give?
2:53
